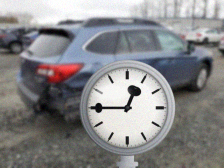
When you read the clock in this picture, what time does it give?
12:45
